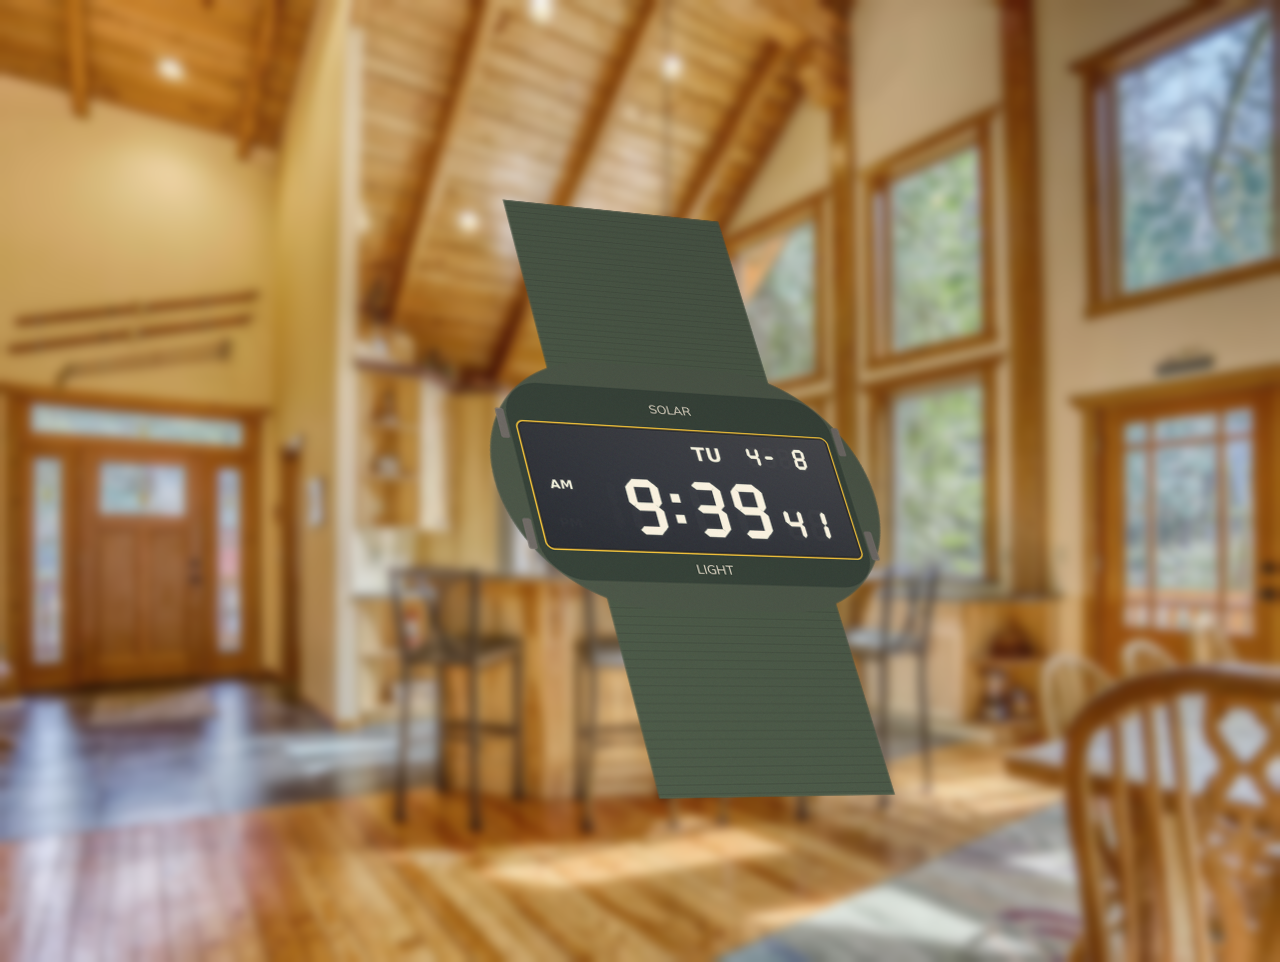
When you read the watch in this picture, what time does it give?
9:39:41
